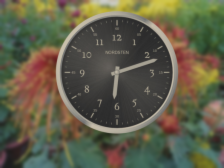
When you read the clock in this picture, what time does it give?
6:12
